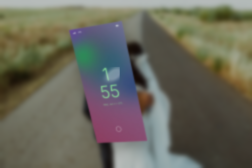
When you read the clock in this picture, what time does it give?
1:55
